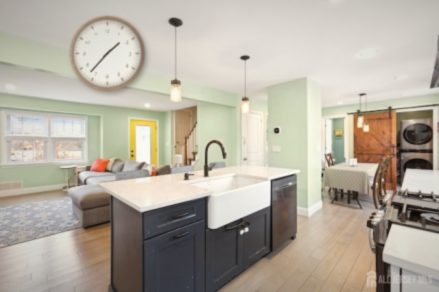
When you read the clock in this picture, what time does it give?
1:37
